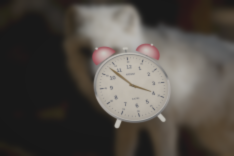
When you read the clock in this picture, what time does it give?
3:53
